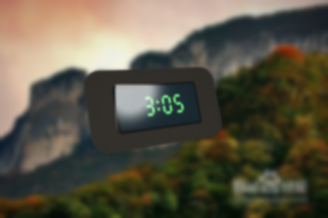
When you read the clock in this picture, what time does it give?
3:05
